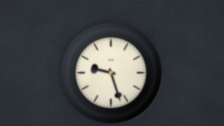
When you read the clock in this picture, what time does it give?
9:27
